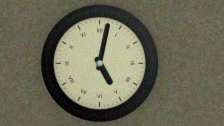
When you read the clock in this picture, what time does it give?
5:02
